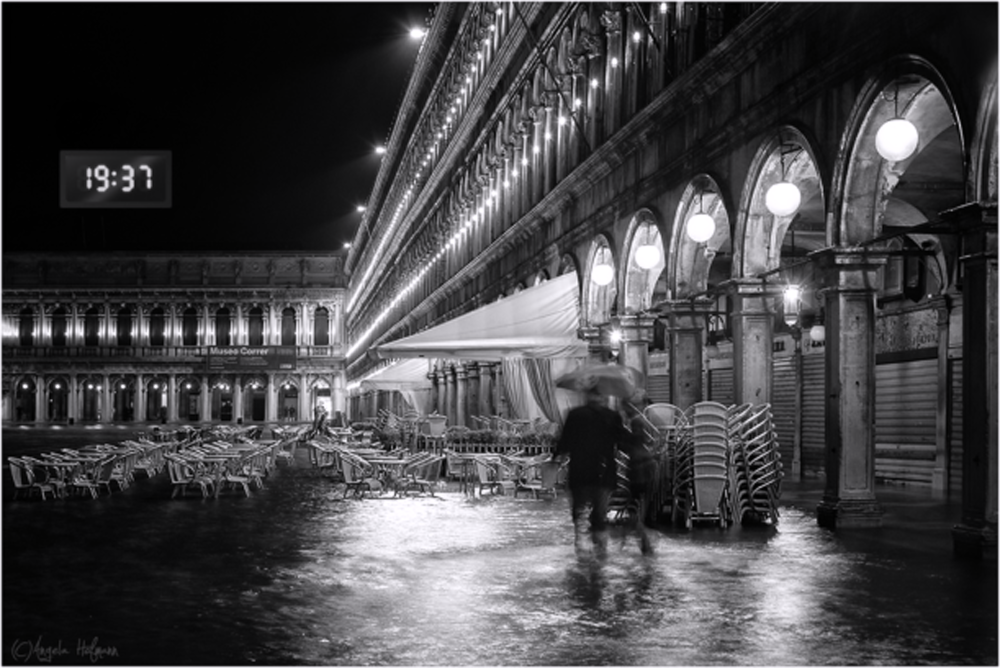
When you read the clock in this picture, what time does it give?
19:37
